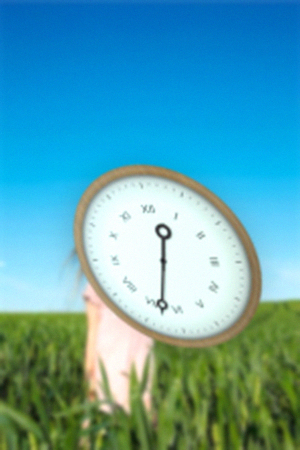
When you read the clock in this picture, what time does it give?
12:33
